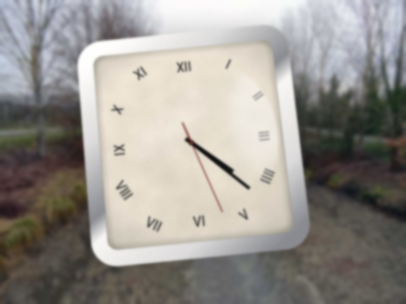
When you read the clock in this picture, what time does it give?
4:22:27
